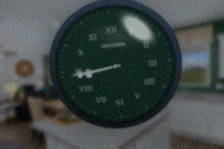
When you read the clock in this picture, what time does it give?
8:44
